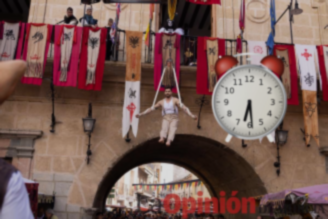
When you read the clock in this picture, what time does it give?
6:29
